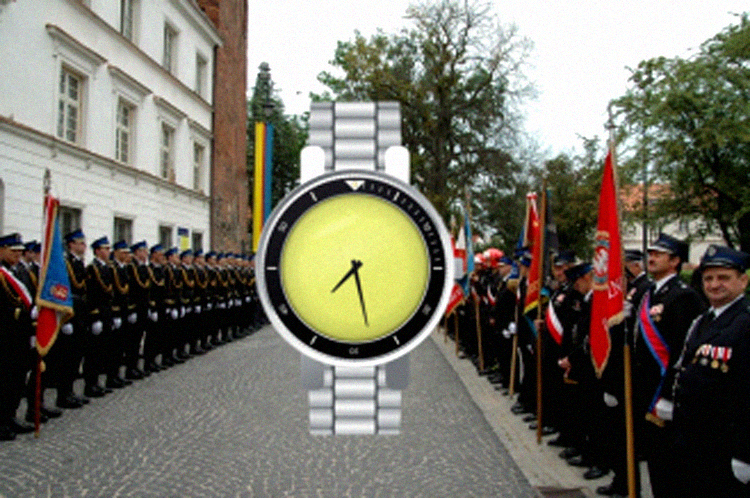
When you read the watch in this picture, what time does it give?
7:28
